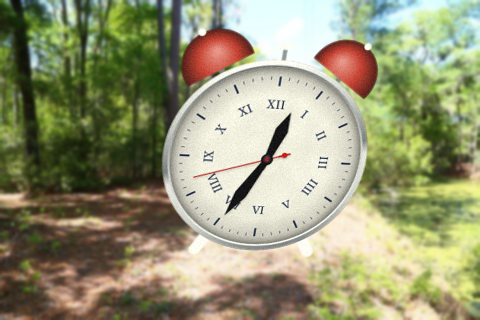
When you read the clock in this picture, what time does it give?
12:34:42
